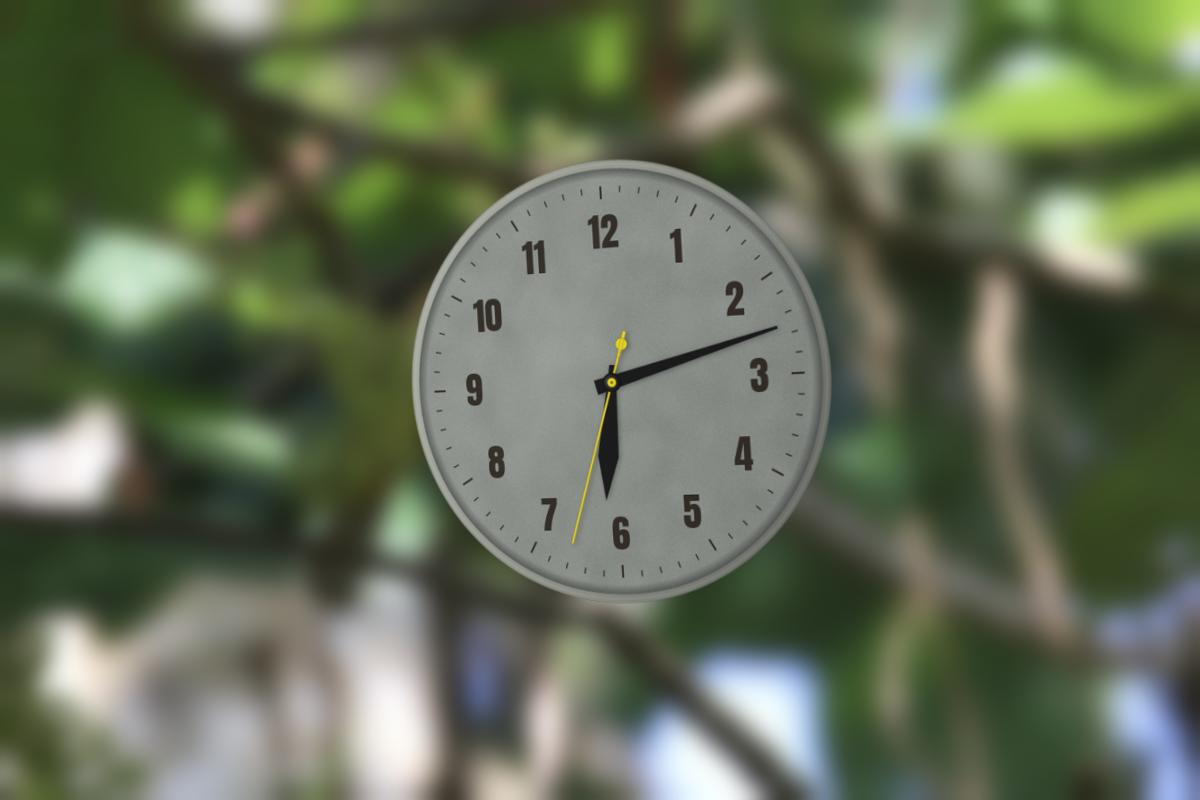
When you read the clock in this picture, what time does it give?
6:12:33
